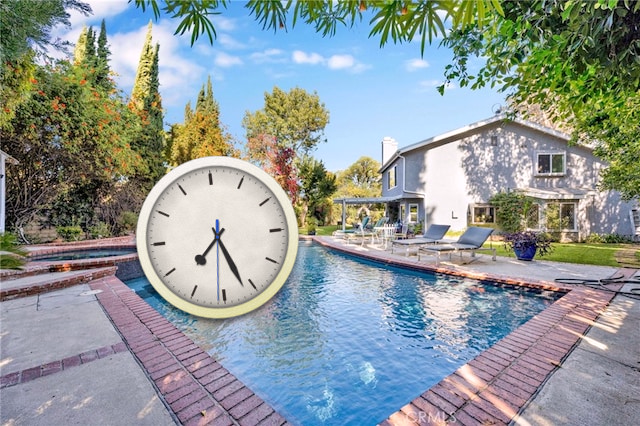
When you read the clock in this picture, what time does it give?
7:26:31
